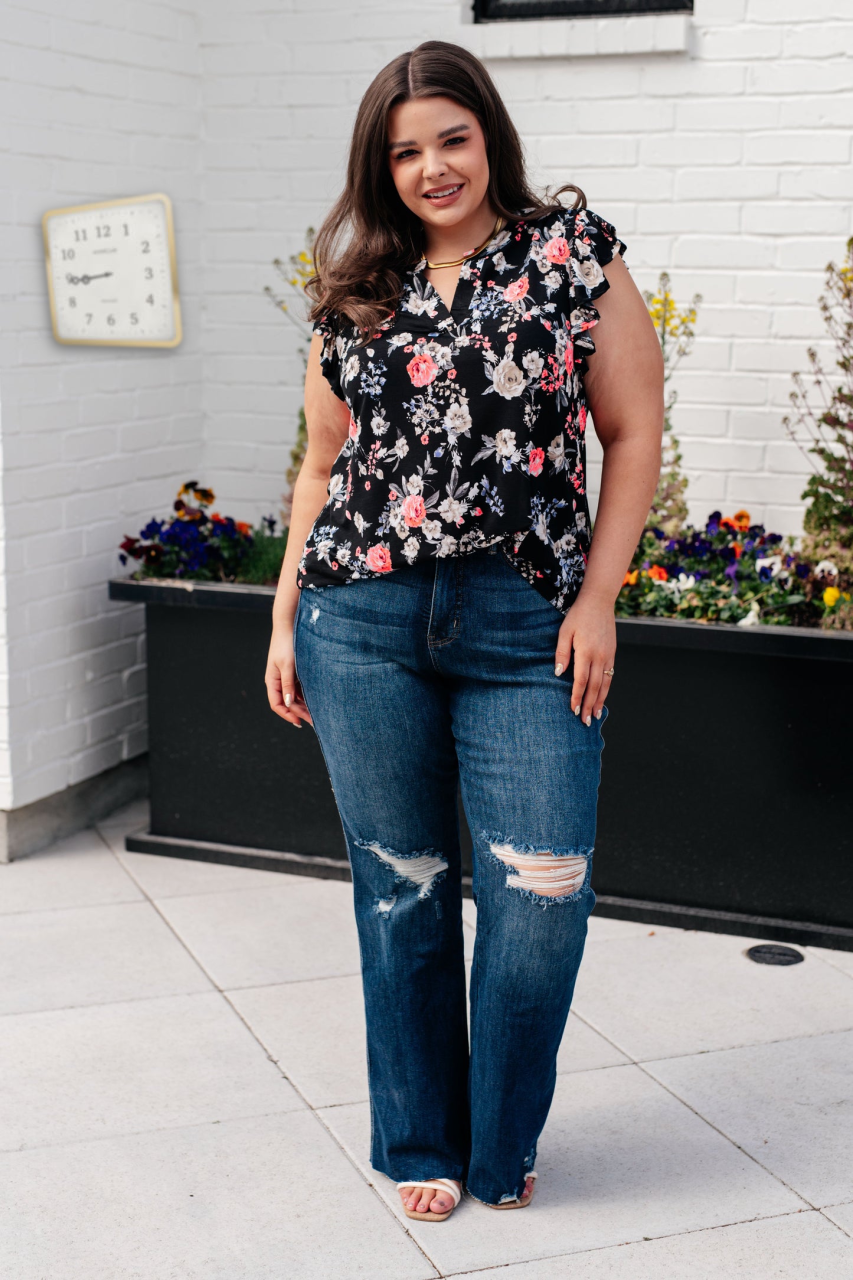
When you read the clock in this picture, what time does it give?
8:44
